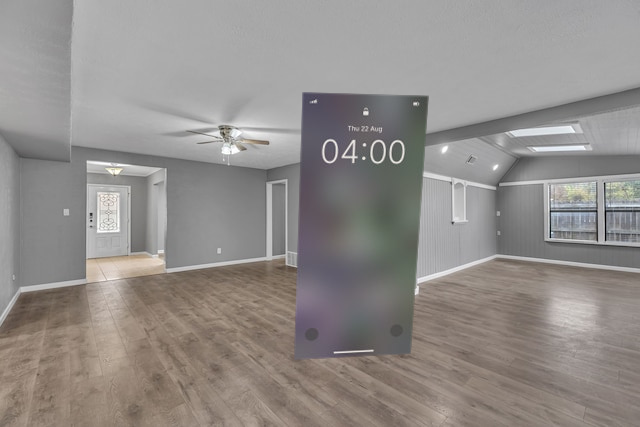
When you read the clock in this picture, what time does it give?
4:00
